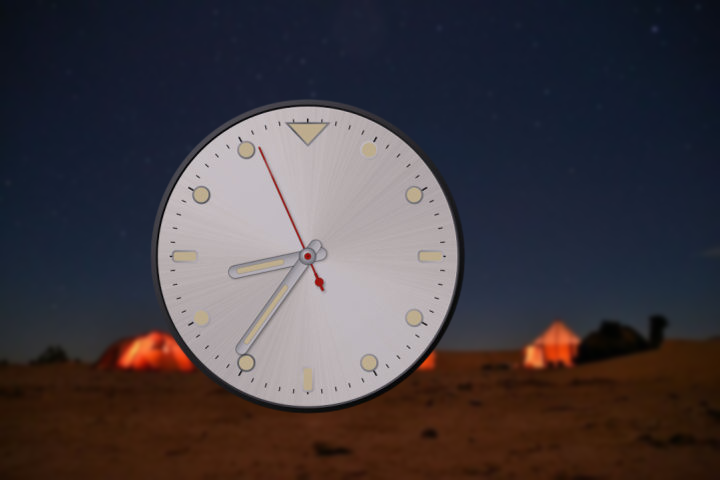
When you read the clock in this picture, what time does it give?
8:35:56
